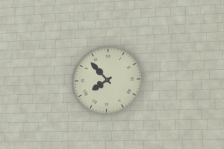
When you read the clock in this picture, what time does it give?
7:53
